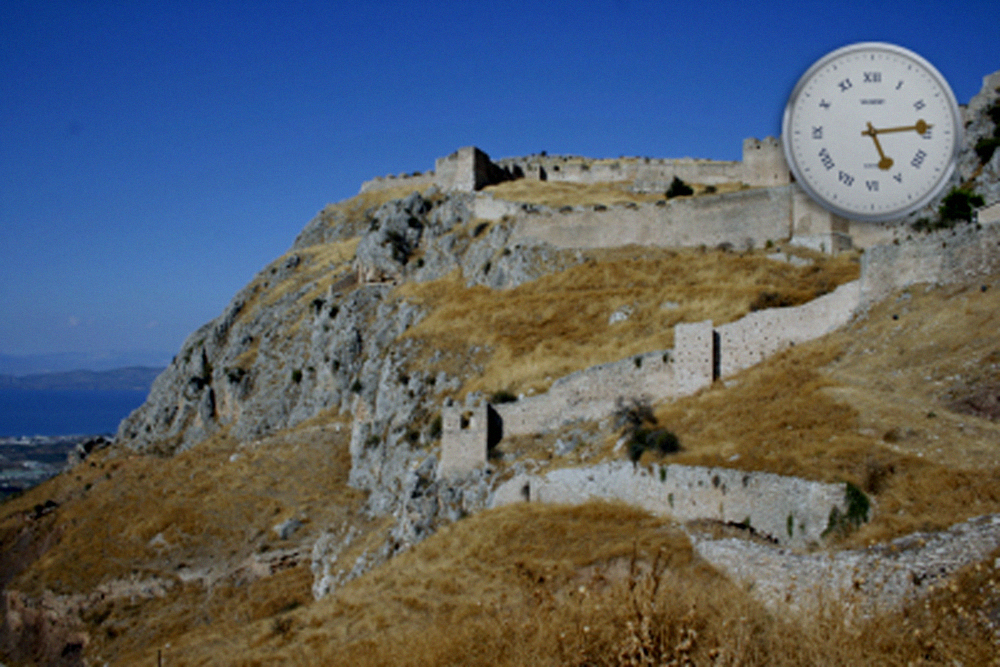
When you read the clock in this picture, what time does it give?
5:14
